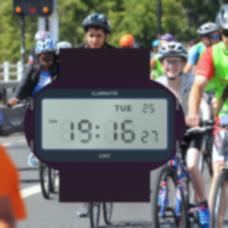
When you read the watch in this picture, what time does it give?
19:16:27
